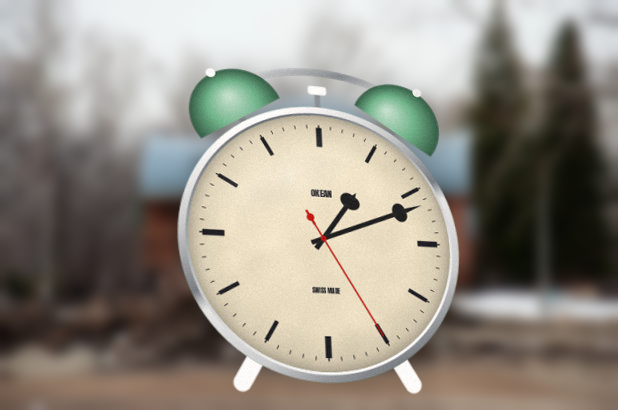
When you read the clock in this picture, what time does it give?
1:11:25
